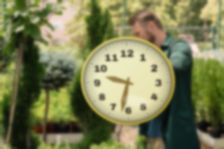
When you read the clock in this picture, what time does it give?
9:32
